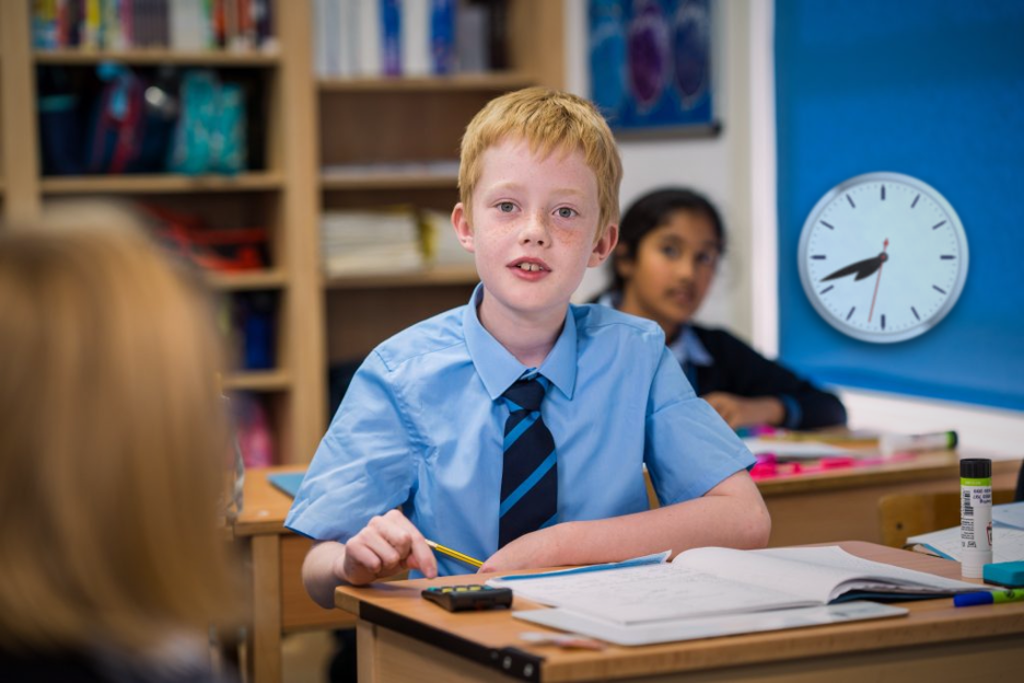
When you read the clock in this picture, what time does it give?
7:41:32
